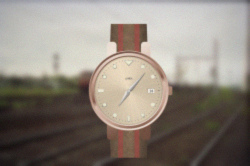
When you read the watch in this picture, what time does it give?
7:07
